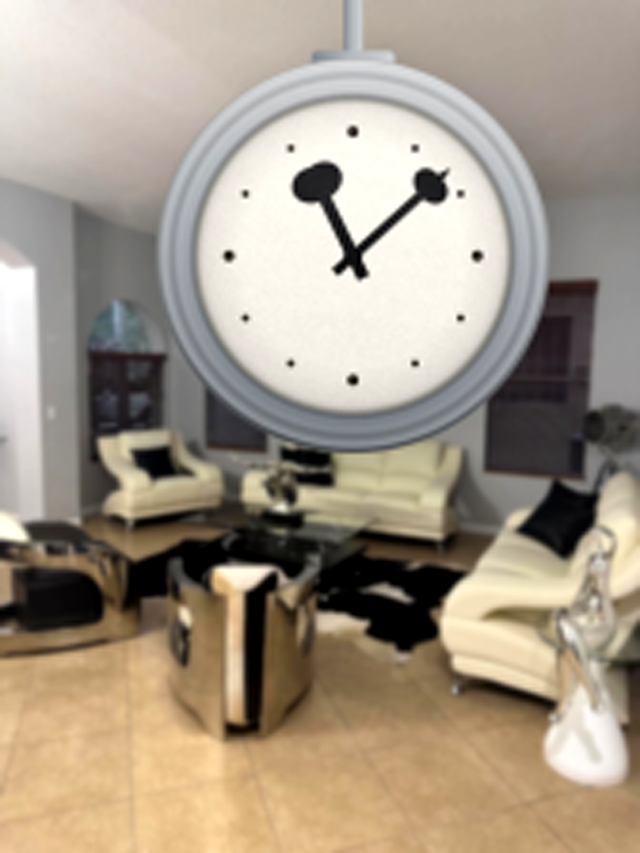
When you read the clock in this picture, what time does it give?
11:08
